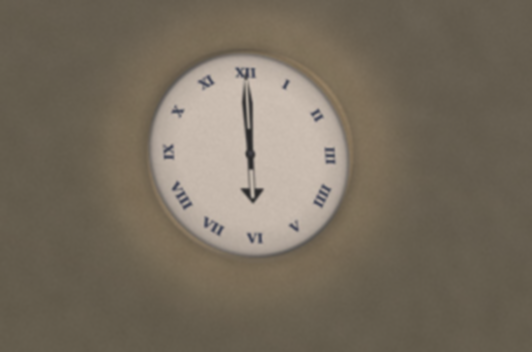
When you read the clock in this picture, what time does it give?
6:00
